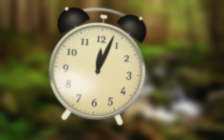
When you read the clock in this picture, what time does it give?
12:03
